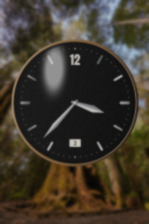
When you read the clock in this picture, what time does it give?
3:37
